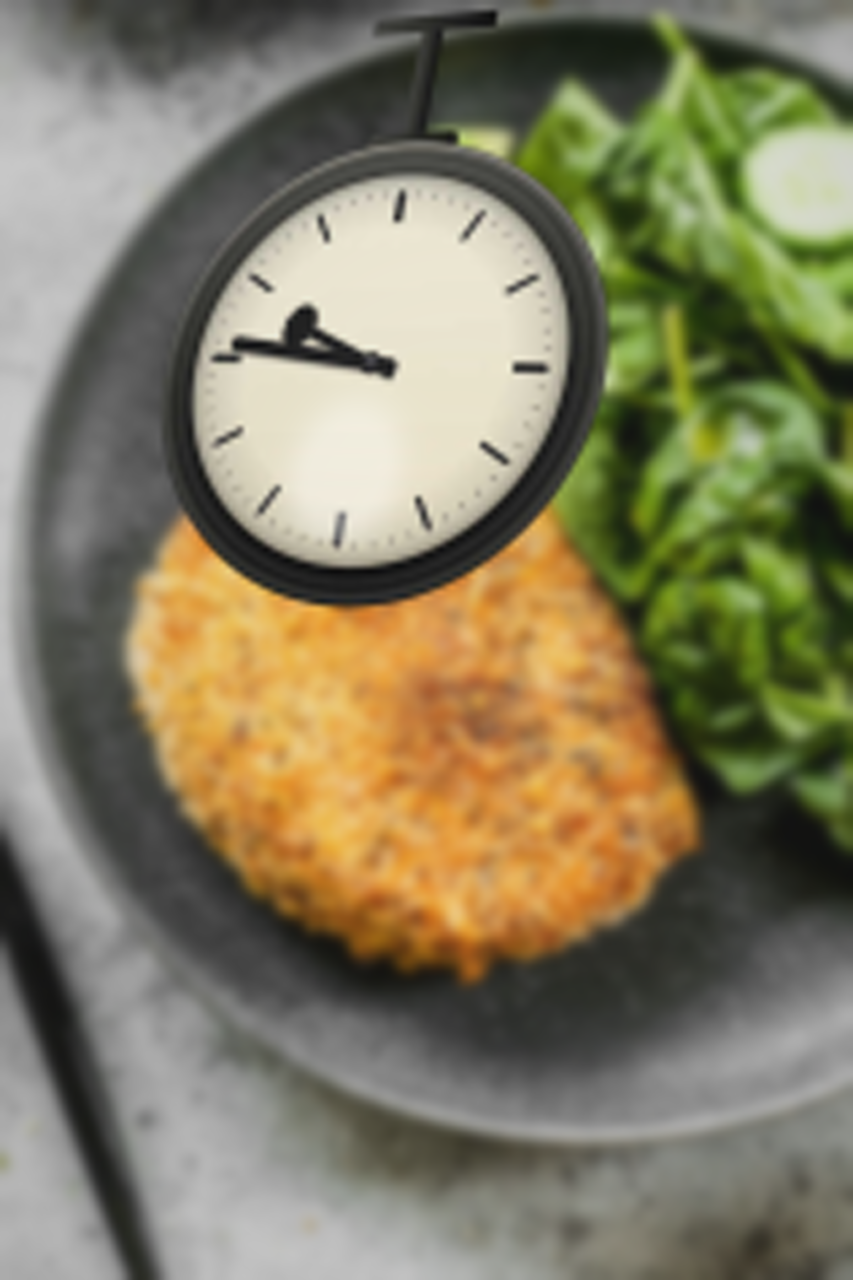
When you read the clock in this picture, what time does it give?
9:46
